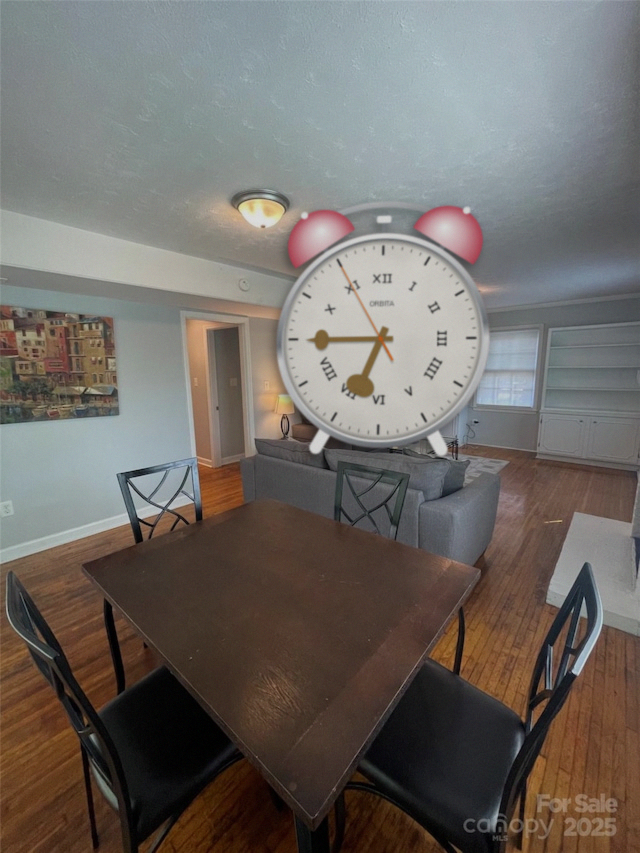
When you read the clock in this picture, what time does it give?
6:44:55
